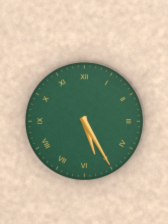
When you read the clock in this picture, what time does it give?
5:25
